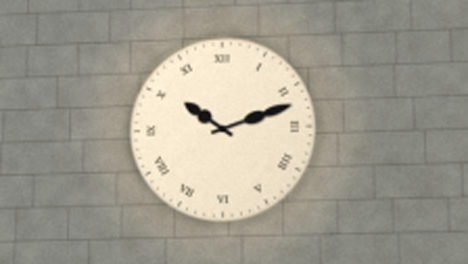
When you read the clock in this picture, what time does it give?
10:12
